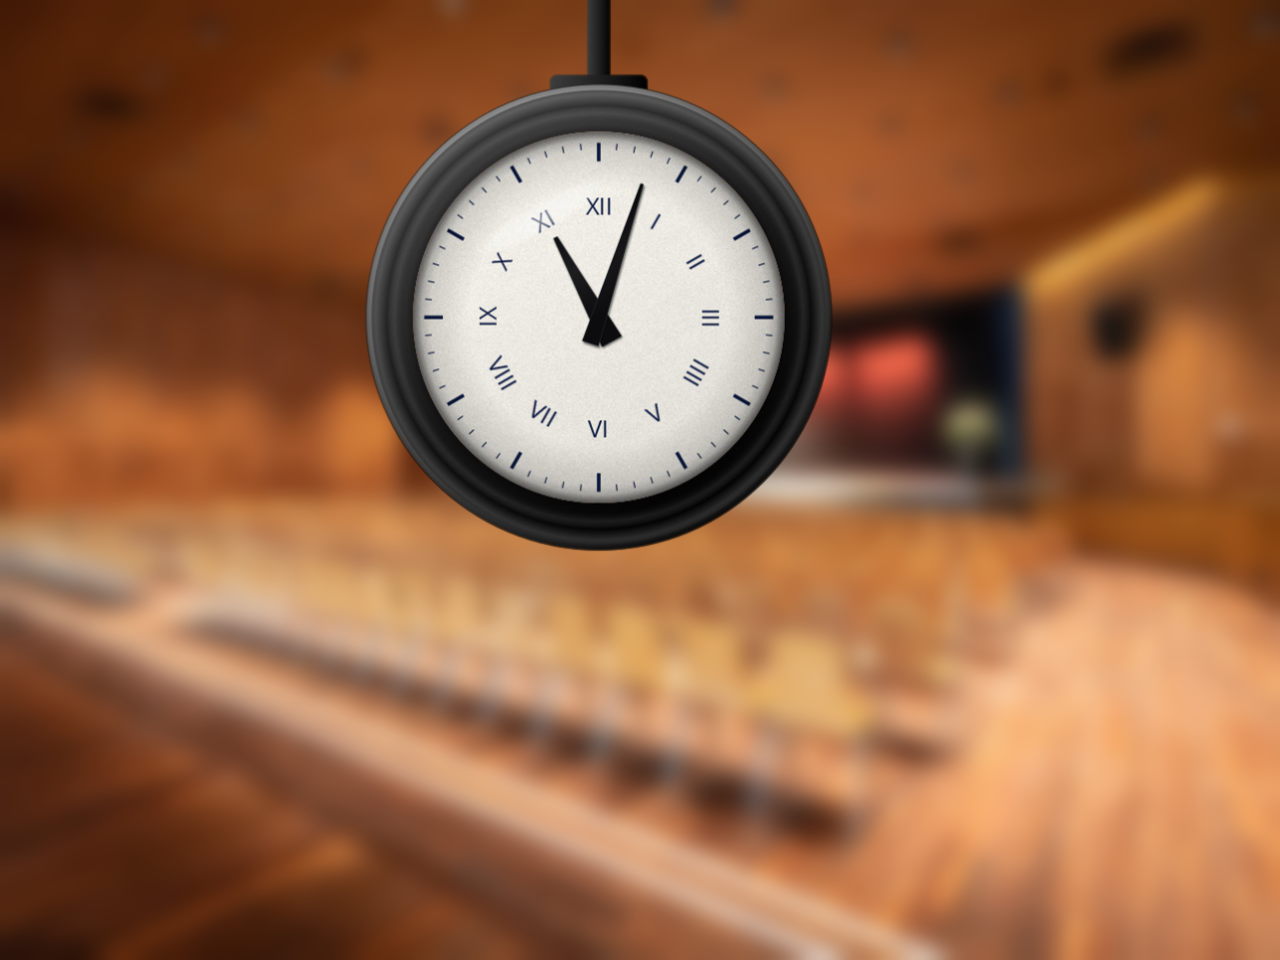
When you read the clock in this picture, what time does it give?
11:03
